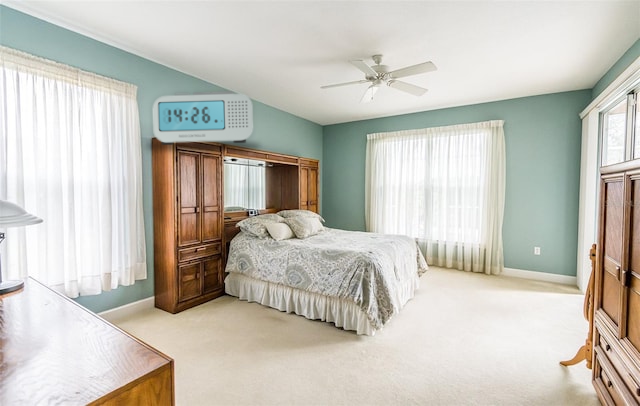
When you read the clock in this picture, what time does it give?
14:26
